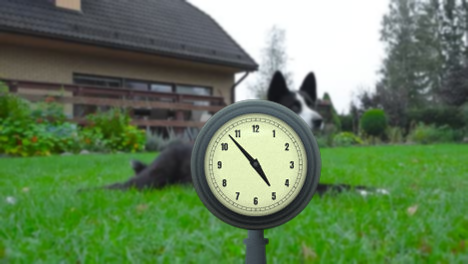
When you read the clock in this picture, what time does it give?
4:53
